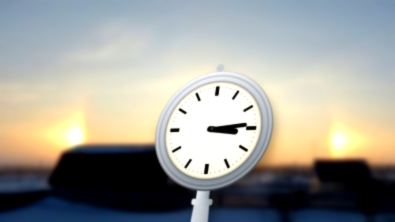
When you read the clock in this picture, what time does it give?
3:14
